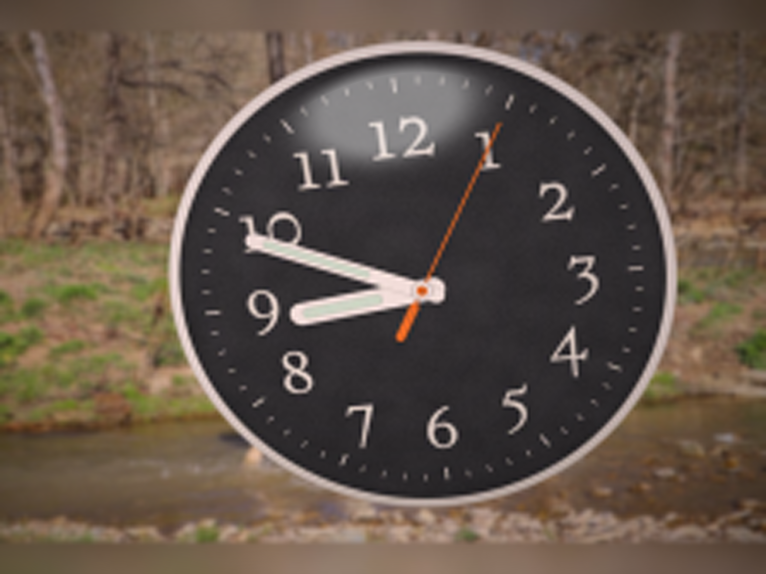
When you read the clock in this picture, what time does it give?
8:49:05
